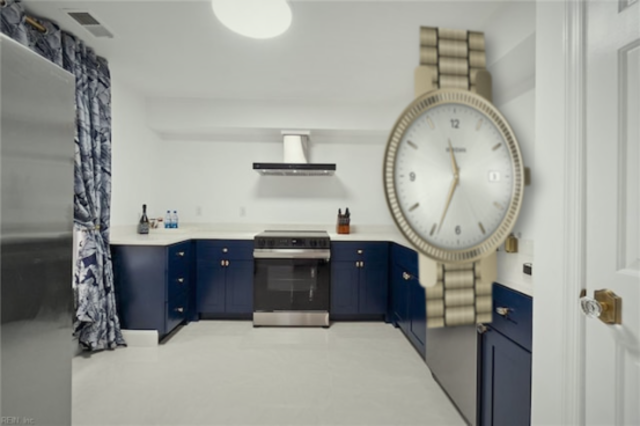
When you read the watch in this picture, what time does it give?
11:34
